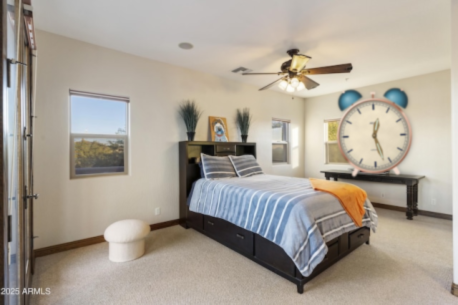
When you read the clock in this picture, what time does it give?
12:27
